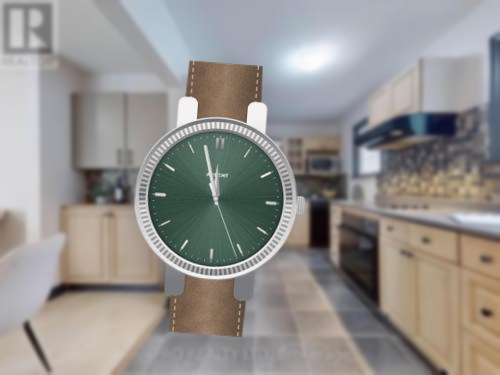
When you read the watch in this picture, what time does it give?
11:57:26
